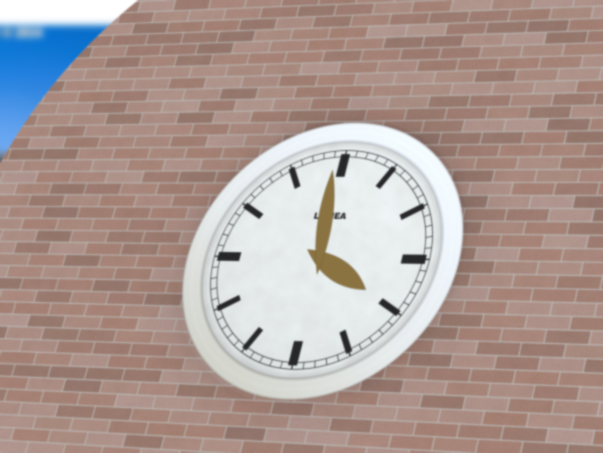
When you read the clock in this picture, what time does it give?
3:59
